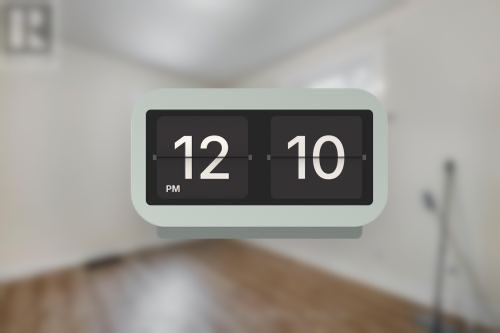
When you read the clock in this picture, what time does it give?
12:10
